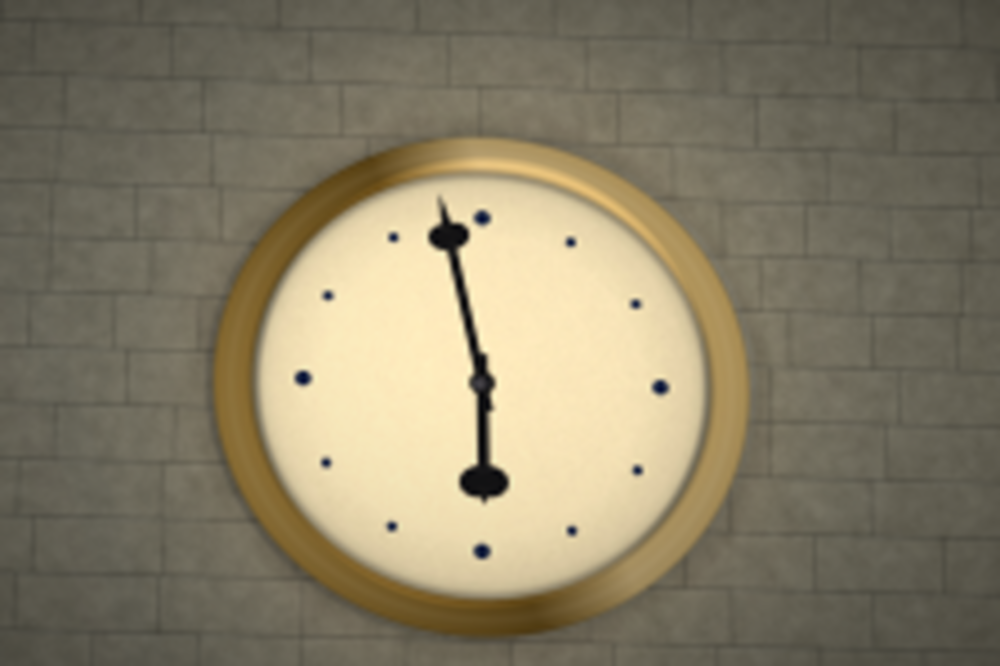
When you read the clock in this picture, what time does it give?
5:58
